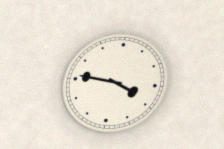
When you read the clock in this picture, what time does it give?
3:46
